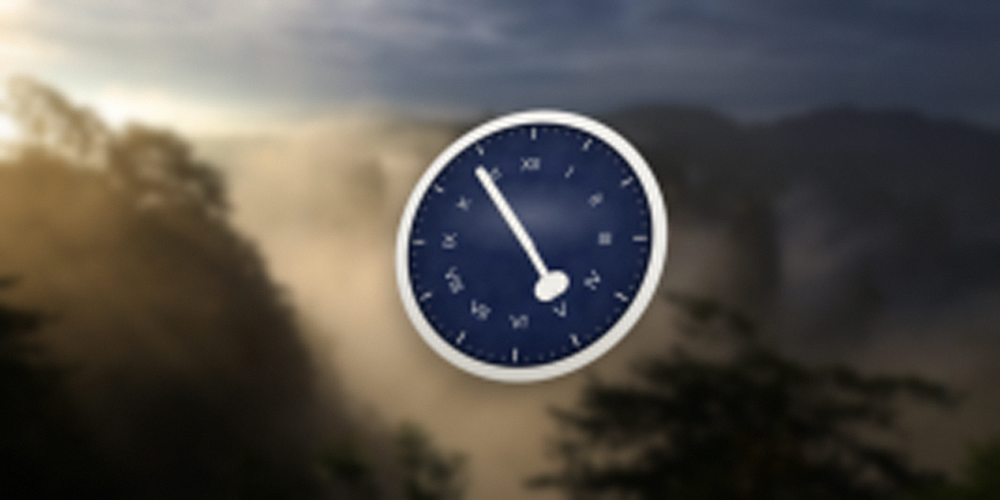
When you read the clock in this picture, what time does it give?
4:54
